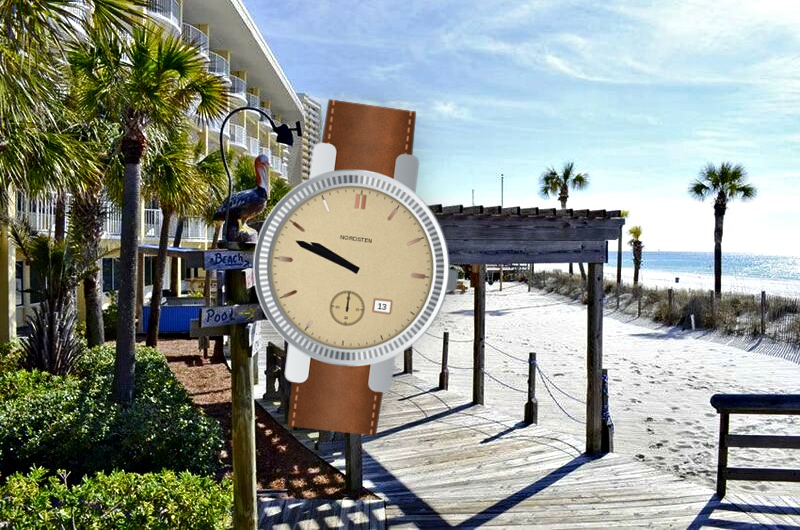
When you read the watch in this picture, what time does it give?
9:48
